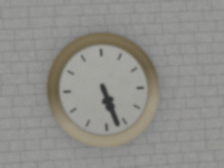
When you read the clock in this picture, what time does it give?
5:27
